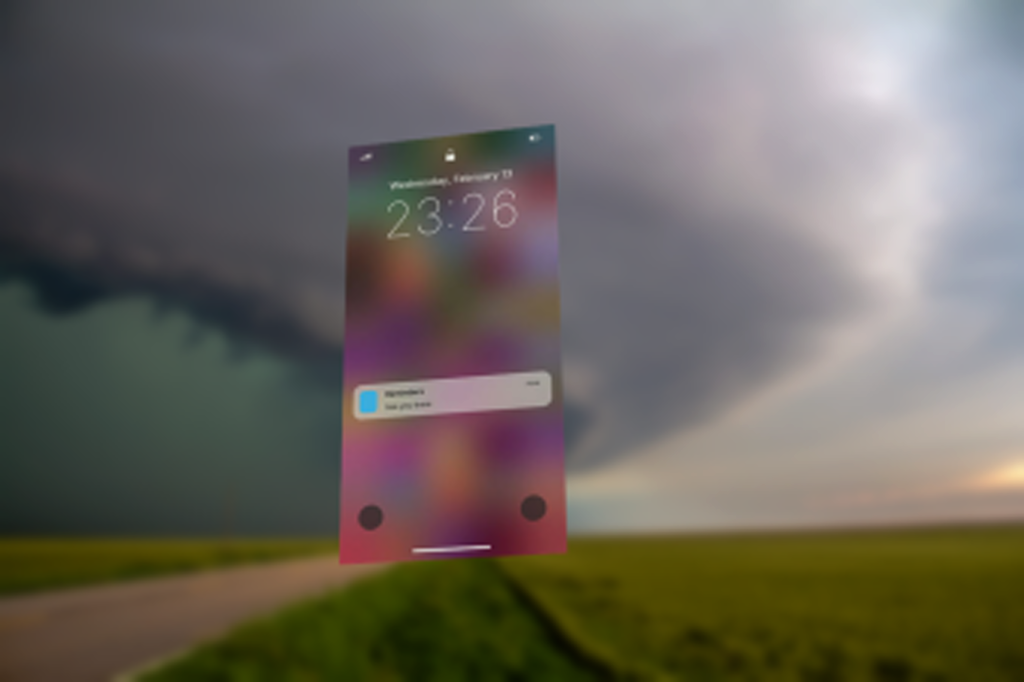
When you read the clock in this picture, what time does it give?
23:26
